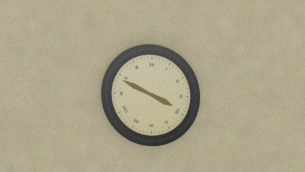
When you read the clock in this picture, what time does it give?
3:49
